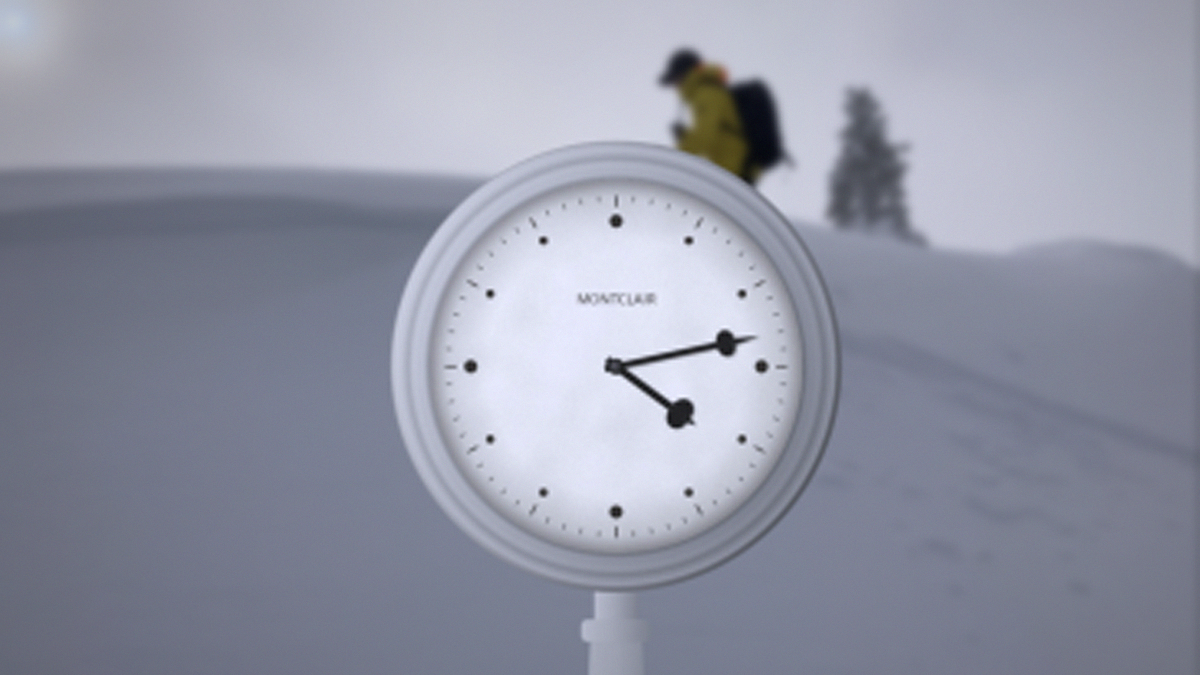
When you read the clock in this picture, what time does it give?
4:13
